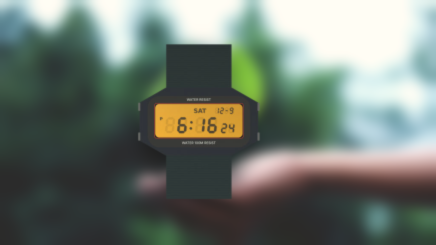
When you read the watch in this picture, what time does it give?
6:16:24
